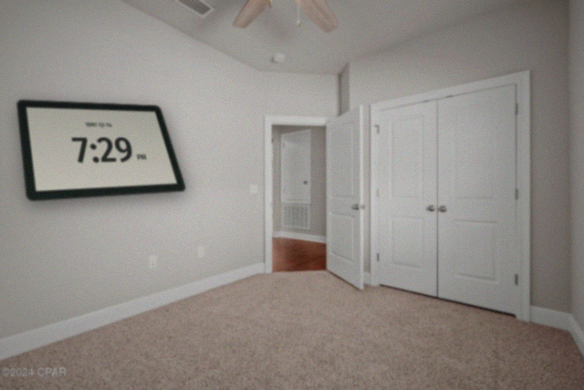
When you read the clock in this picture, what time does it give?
7:29
